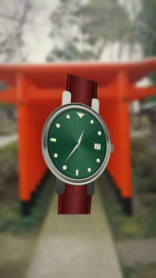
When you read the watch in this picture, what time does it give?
12:36
